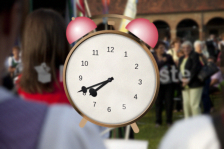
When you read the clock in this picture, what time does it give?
7:41
